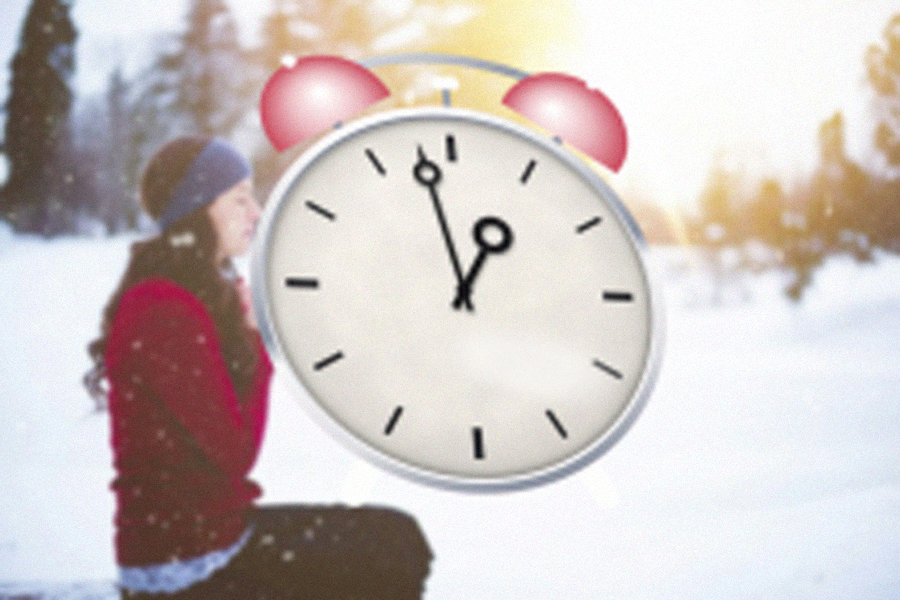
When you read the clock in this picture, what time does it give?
12:58
